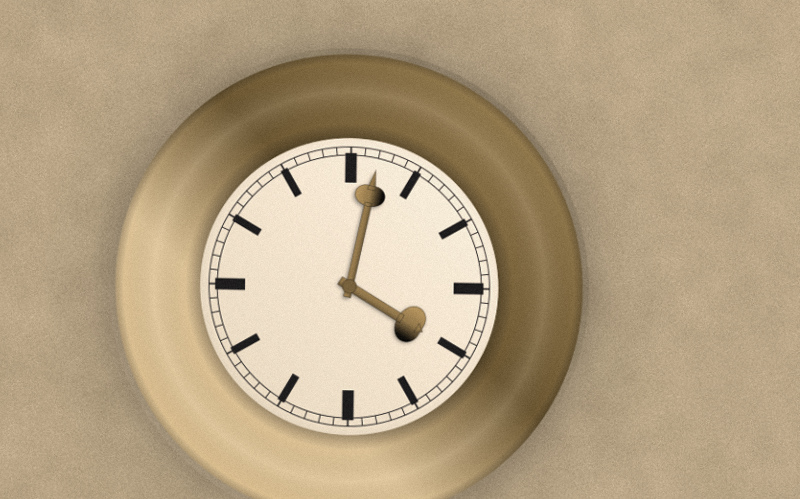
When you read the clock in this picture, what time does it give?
4:02
